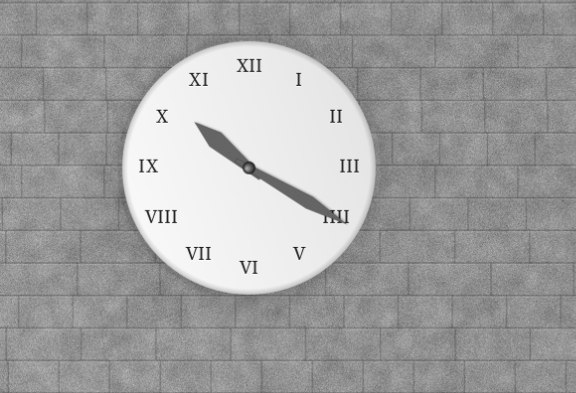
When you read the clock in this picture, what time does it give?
10:20
